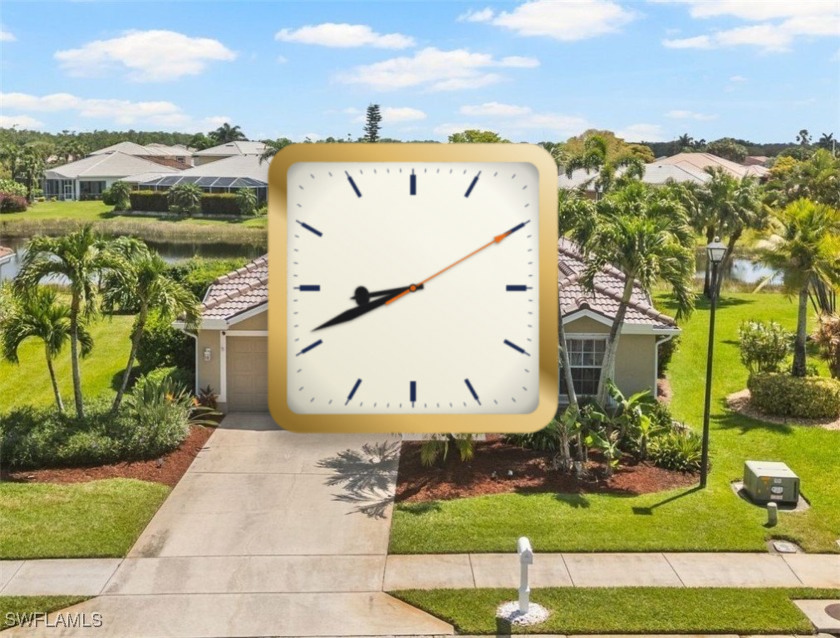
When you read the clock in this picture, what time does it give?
8:41:10
